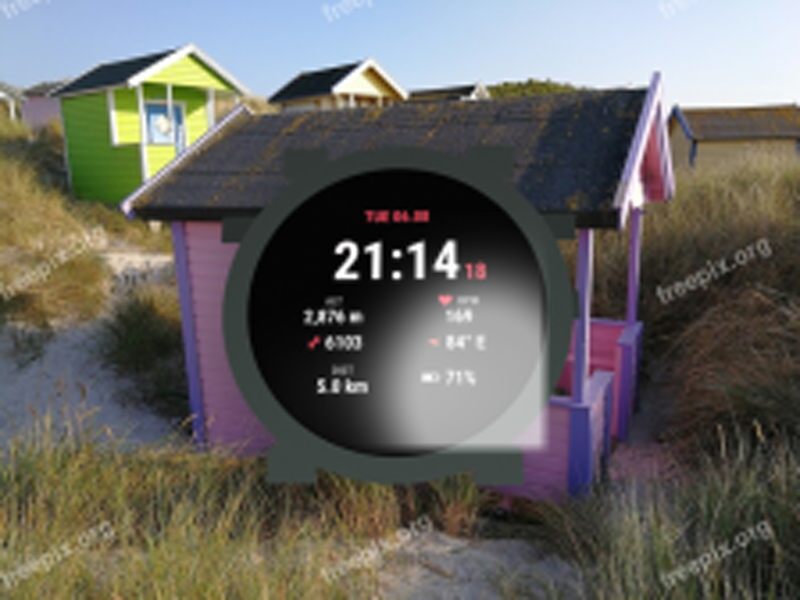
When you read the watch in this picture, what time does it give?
21:14
